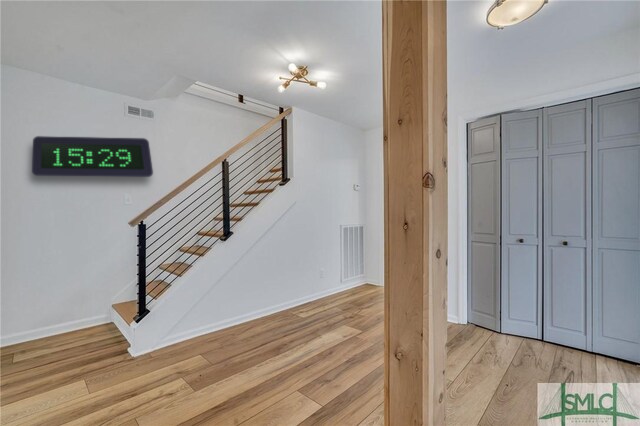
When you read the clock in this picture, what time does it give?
15:29
